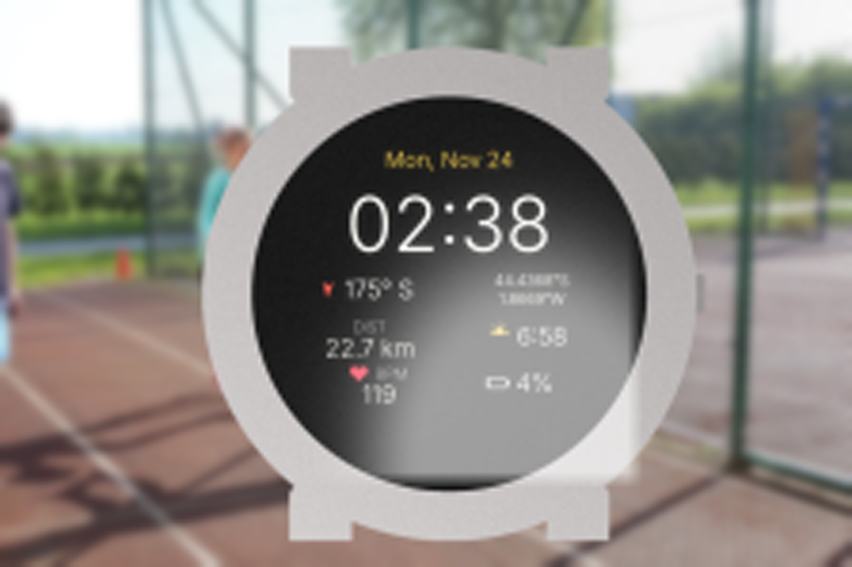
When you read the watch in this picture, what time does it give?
2:38
